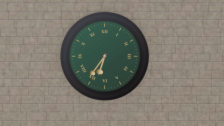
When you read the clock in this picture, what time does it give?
6:36
